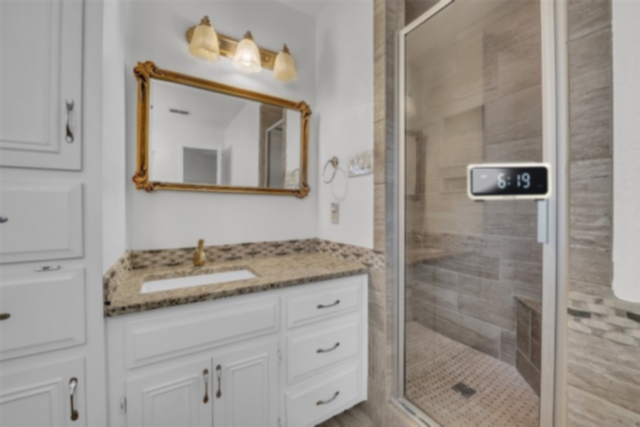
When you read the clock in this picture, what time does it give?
6:19
